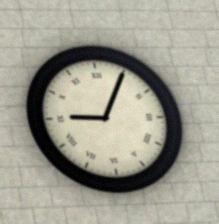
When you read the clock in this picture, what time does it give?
9:05
